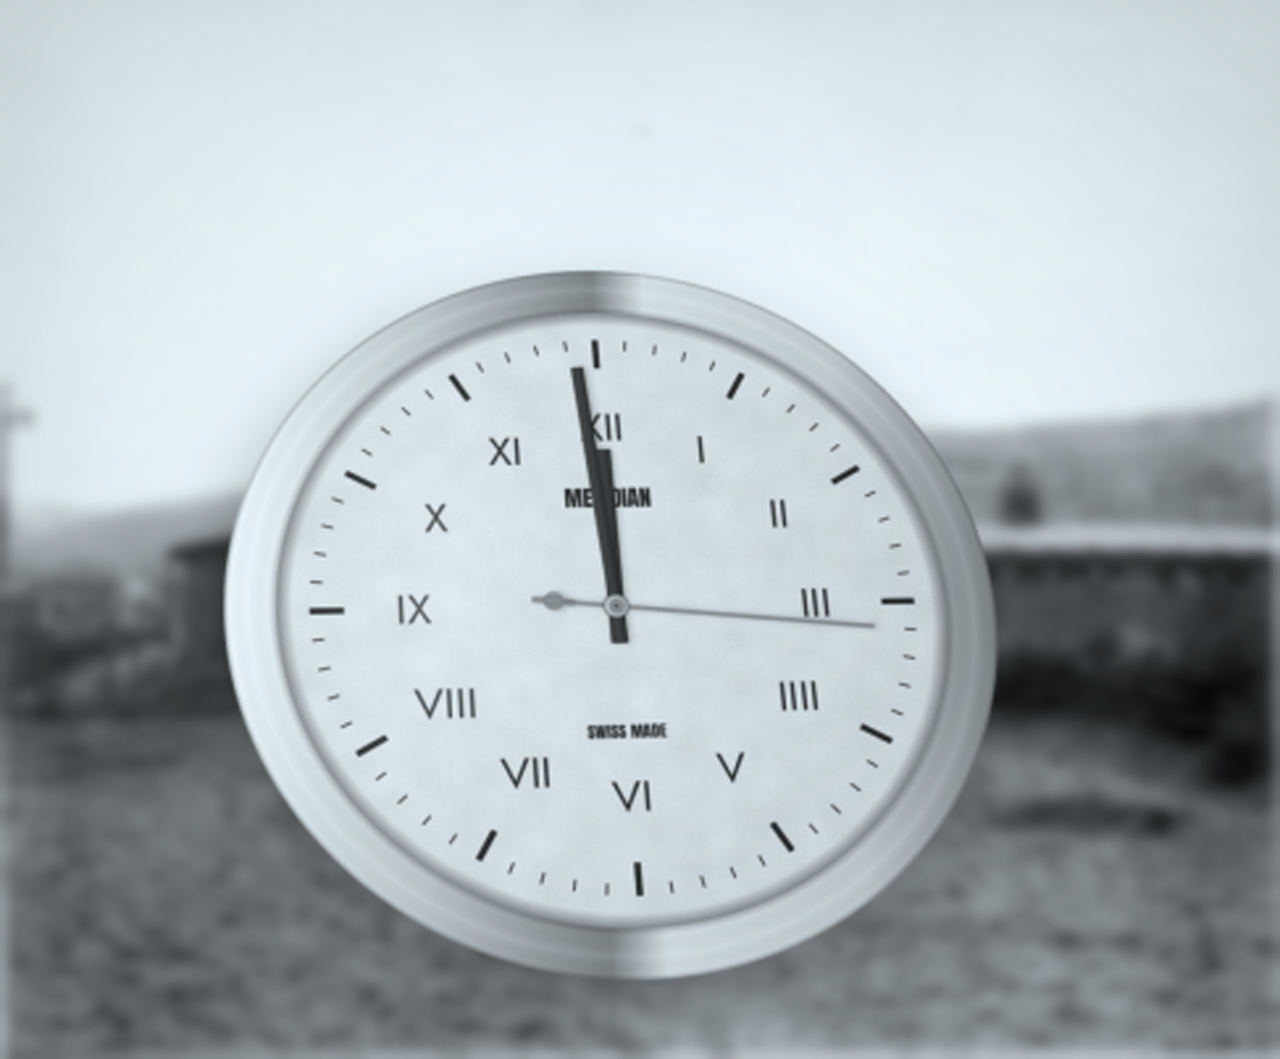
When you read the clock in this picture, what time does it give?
11:59:16
